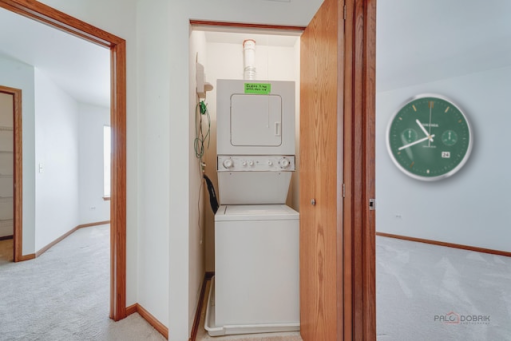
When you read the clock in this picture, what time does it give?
10:41
